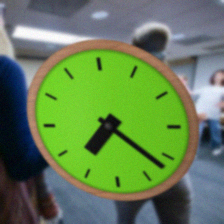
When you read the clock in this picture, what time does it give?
7:22
